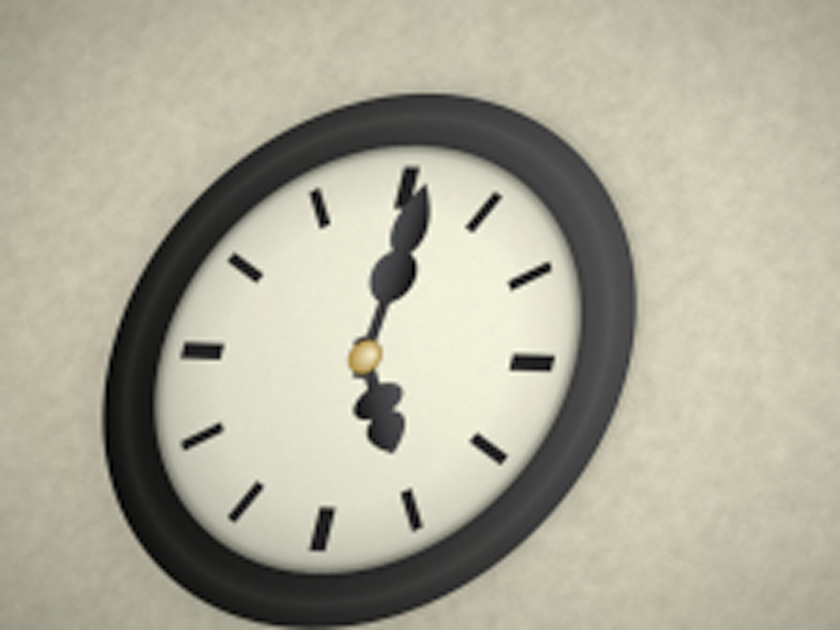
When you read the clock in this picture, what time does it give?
5:01
